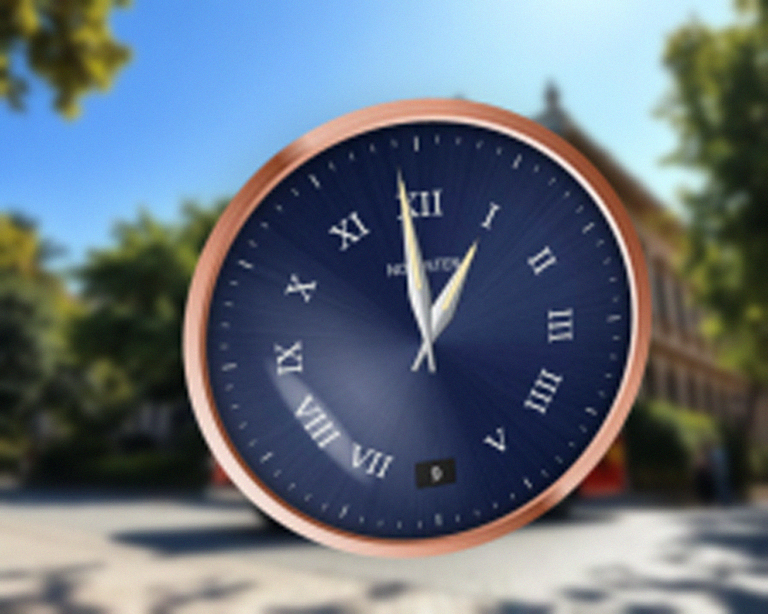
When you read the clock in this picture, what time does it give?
12:59
